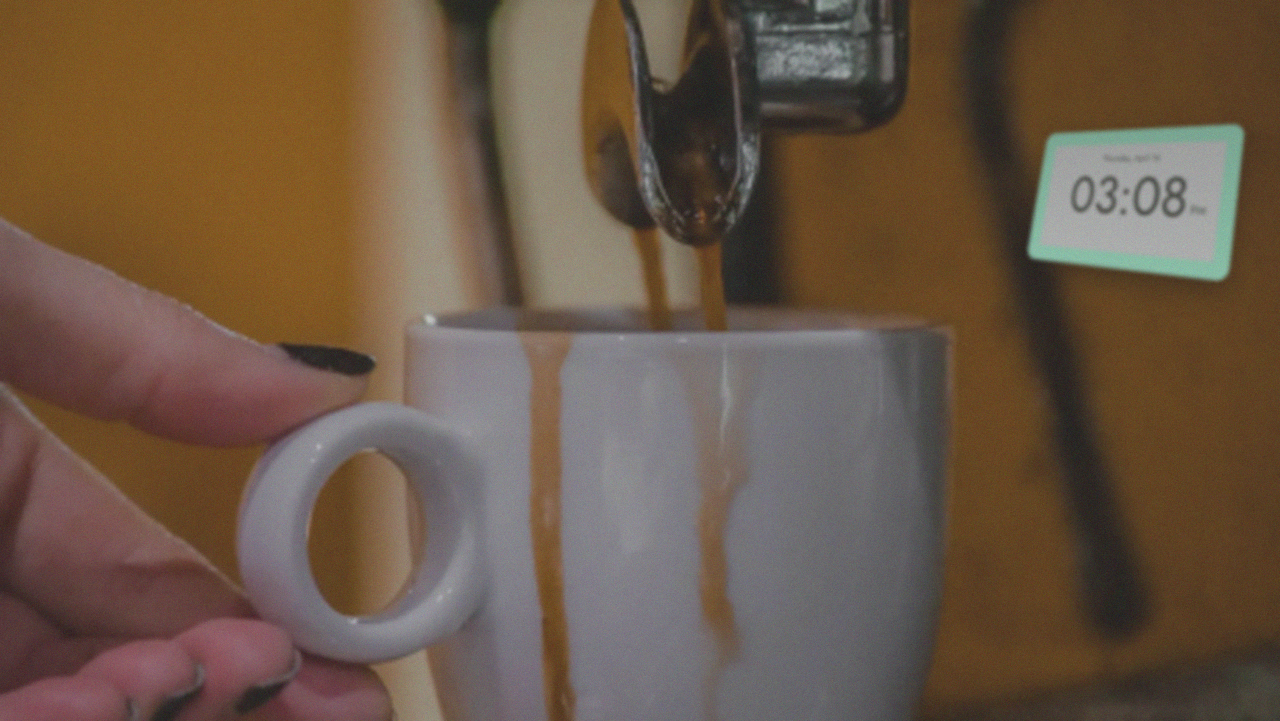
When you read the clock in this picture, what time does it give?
3:08
